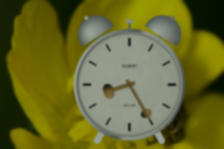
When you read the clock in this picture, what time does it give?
8:25
